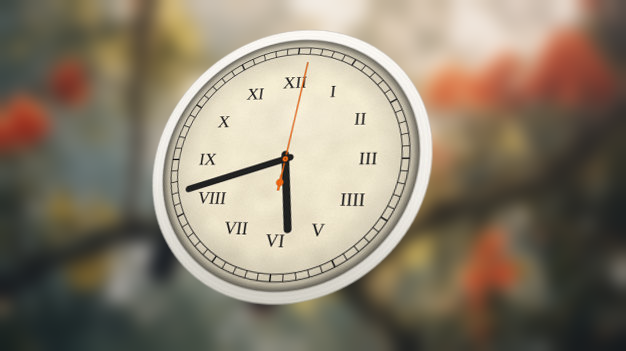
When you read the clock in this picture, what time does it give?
5:42:01
